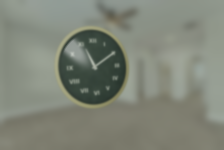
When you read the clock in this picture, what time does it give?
11:10
